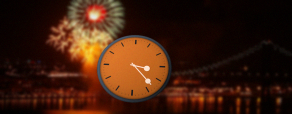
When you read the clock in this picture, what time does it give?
3:23
